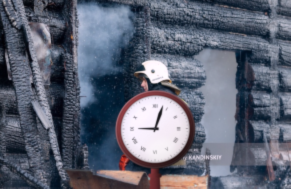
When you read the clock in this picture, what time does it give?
9:03
